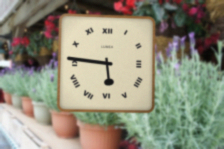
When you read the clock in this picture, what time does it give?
5:46
